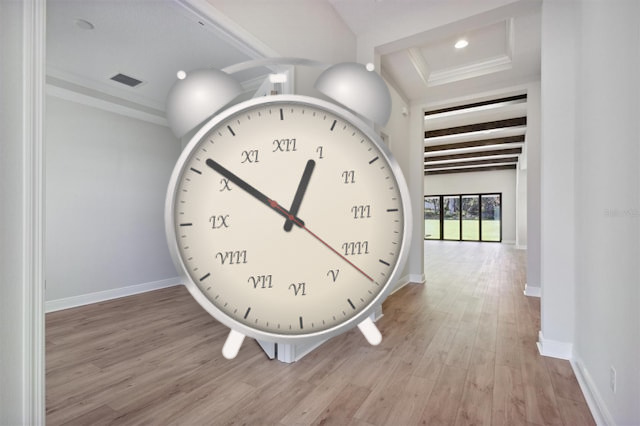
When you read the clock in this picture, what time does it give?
12:51:22
